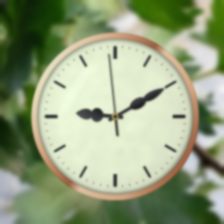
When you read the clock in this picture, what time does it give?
9:09:59
